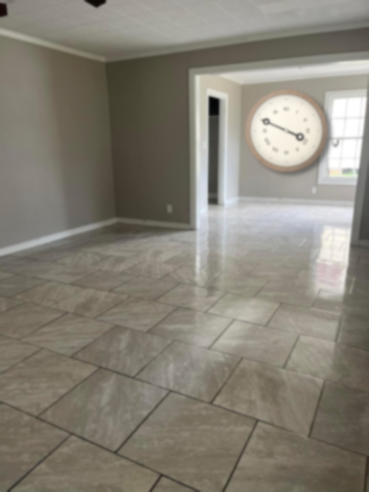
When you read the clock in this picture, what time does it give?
3:49
